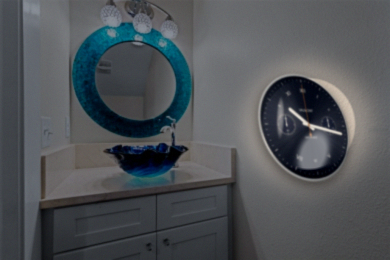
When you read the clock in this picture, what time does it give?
10:17
